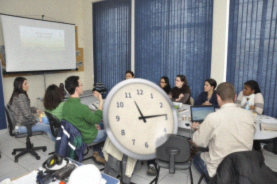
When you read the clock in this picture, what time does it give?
11:14
